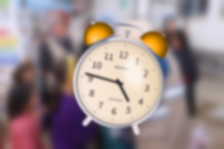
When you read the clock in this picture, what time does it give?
4:46
